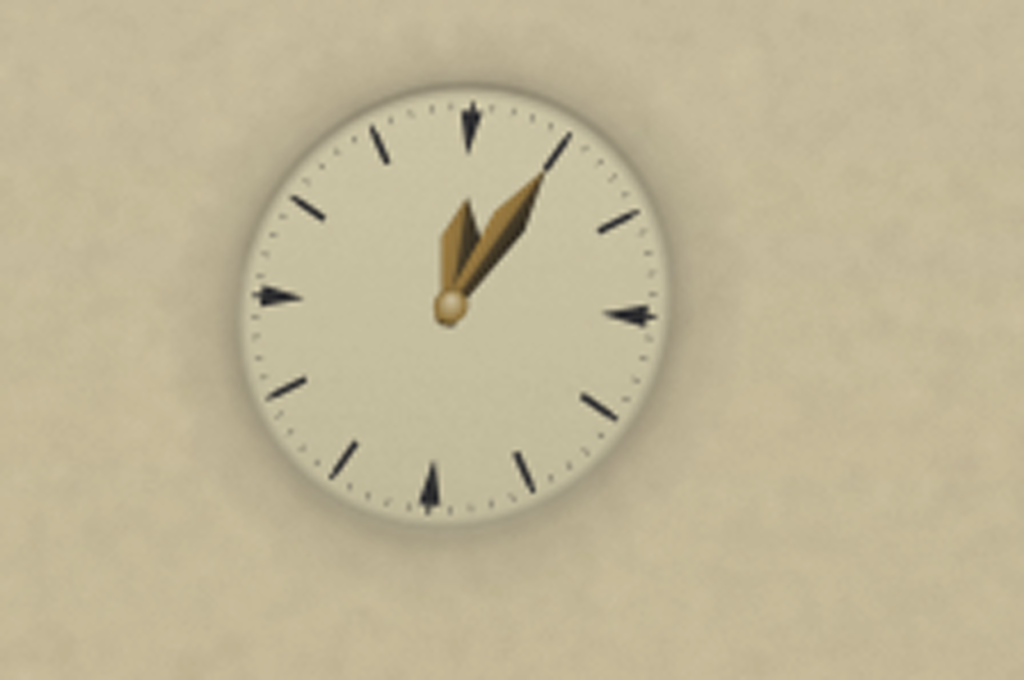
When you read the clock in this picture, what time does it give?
12:05
